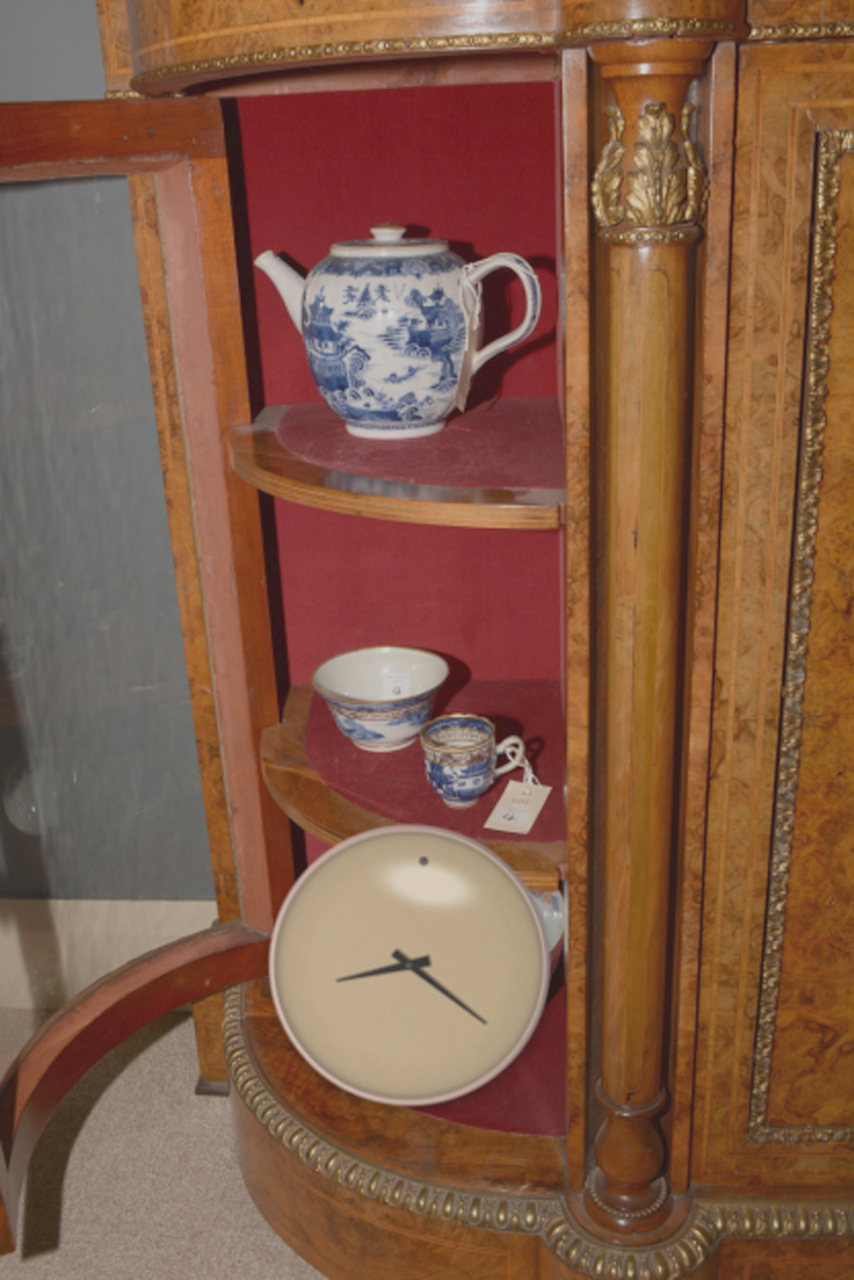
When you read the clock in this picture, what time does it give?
8:20
